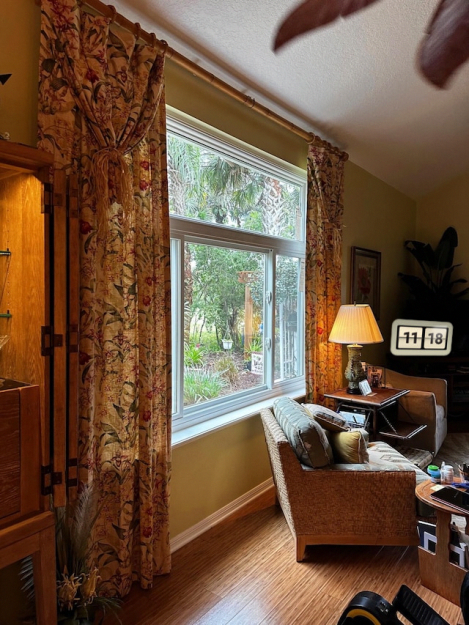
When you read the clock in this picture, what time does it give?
11:18
